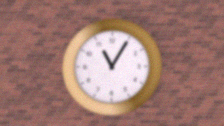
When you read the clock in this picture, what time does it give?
11:05
